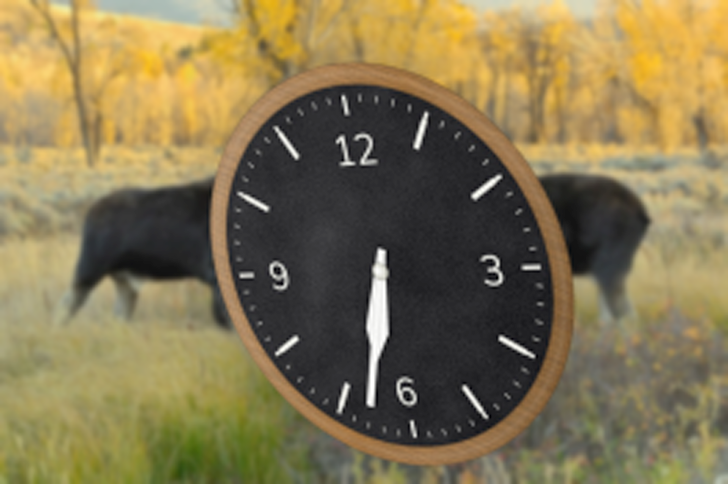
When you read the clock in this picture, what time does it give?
6:33
